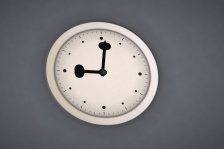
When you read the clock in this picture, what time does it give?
9:01
